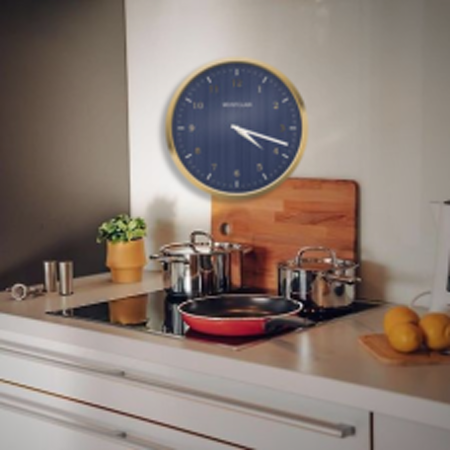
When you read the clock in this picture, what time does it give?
4:18
